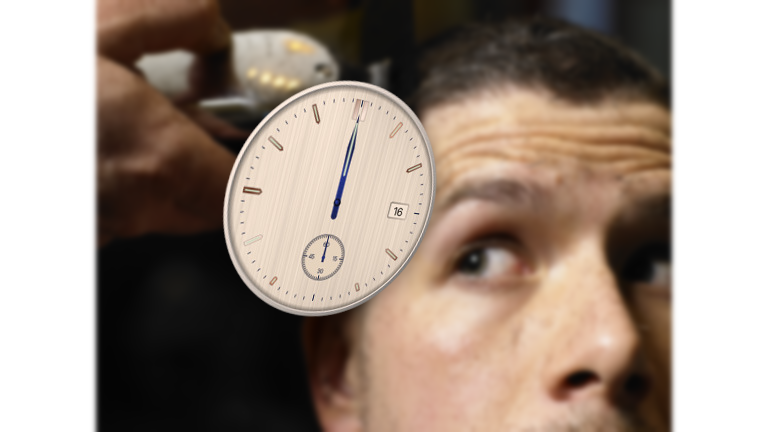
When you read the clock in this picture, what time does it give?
12:00
